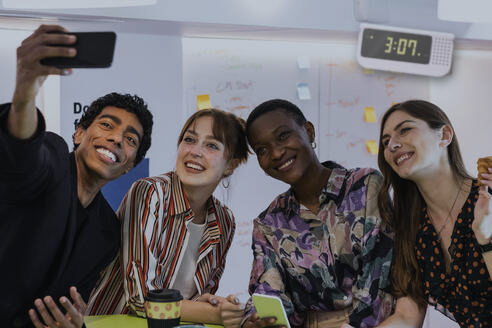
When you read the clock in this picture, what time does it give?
3:07
